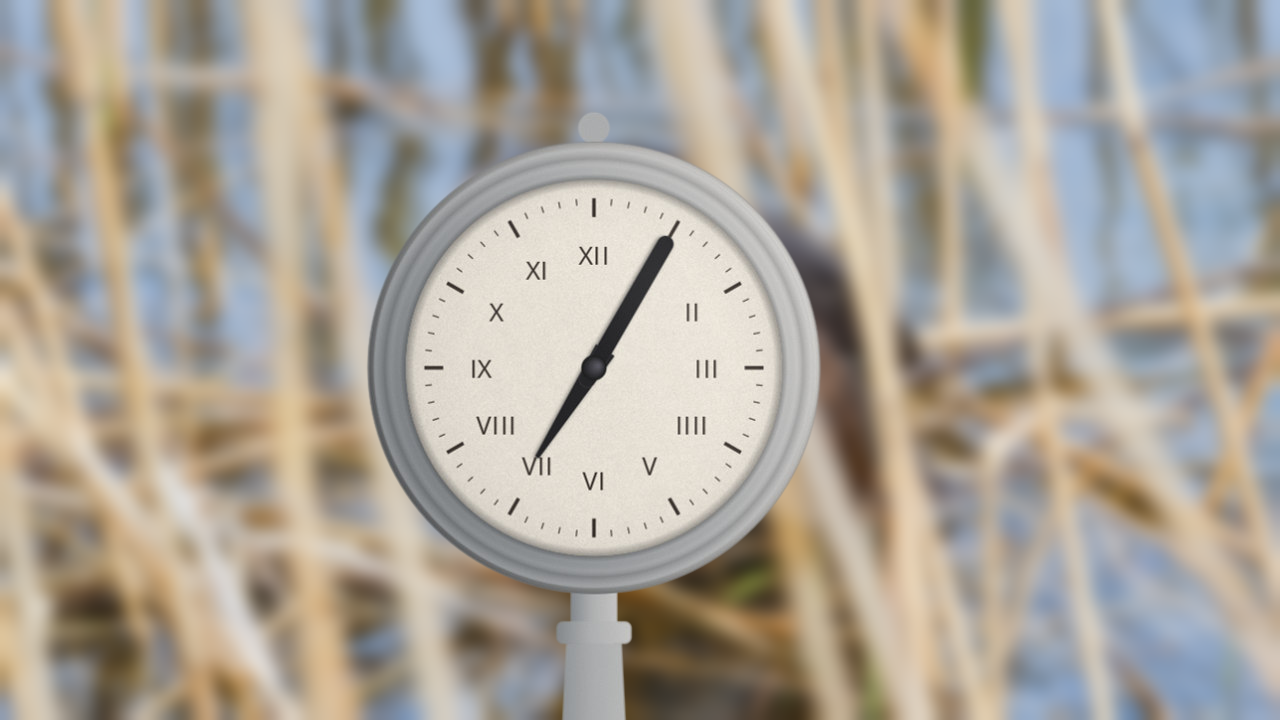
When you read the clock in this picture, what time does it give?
7:05
